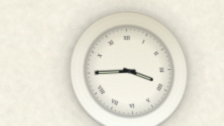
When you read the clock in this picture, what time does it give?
3:45
